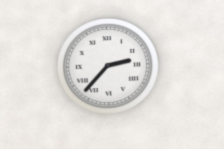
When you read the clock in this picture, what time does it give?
2:37
